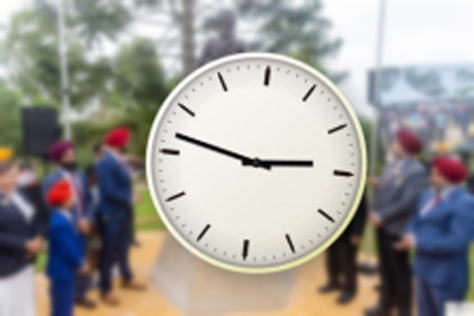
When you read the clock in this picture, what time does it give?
2:47
